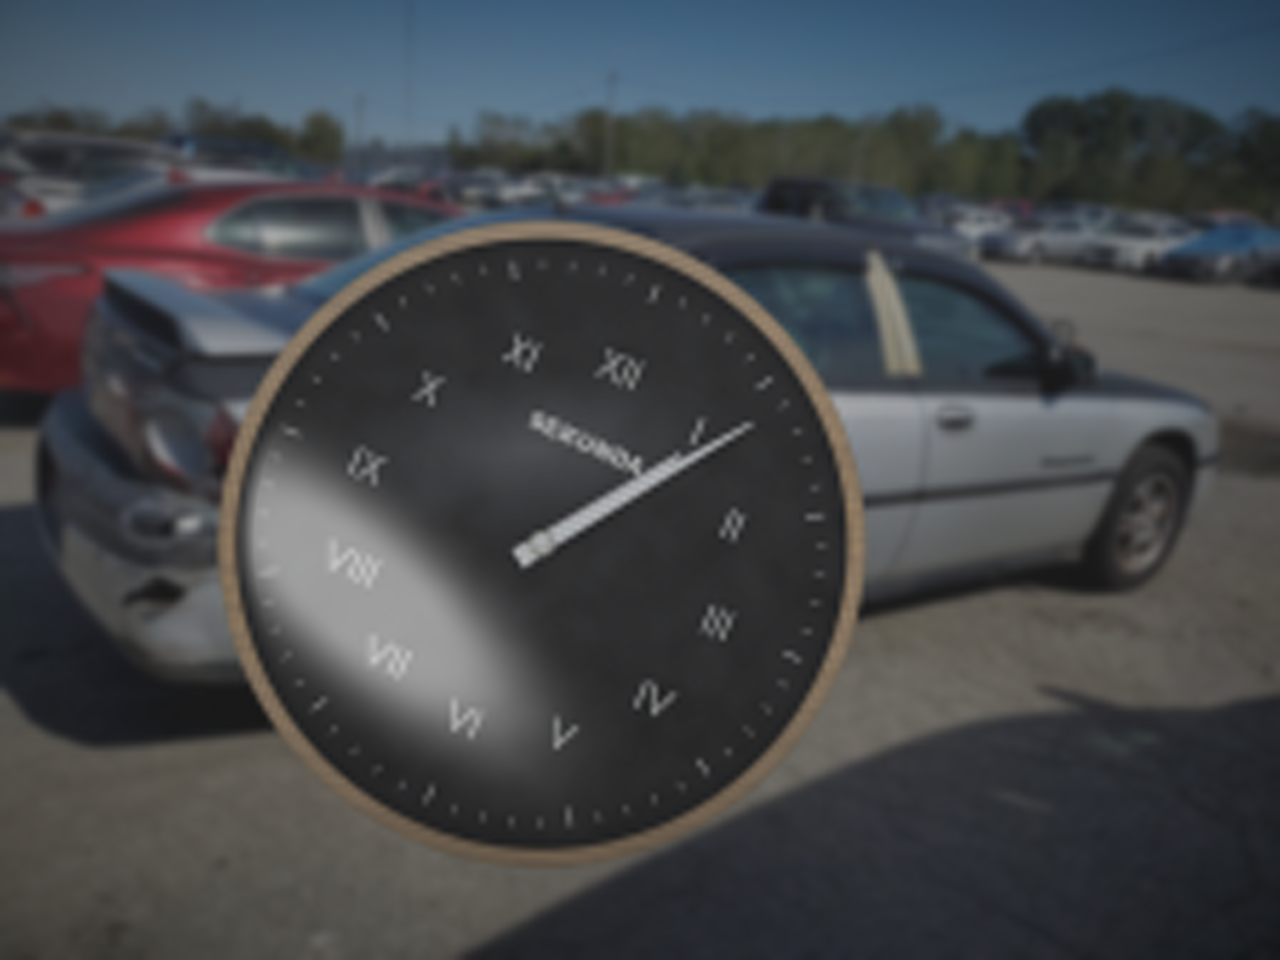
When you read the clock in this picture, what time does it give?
1:06
